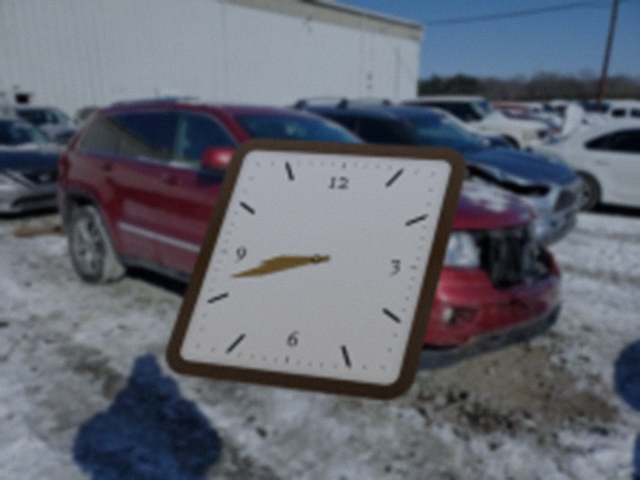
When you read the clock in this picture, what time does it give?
8:42
